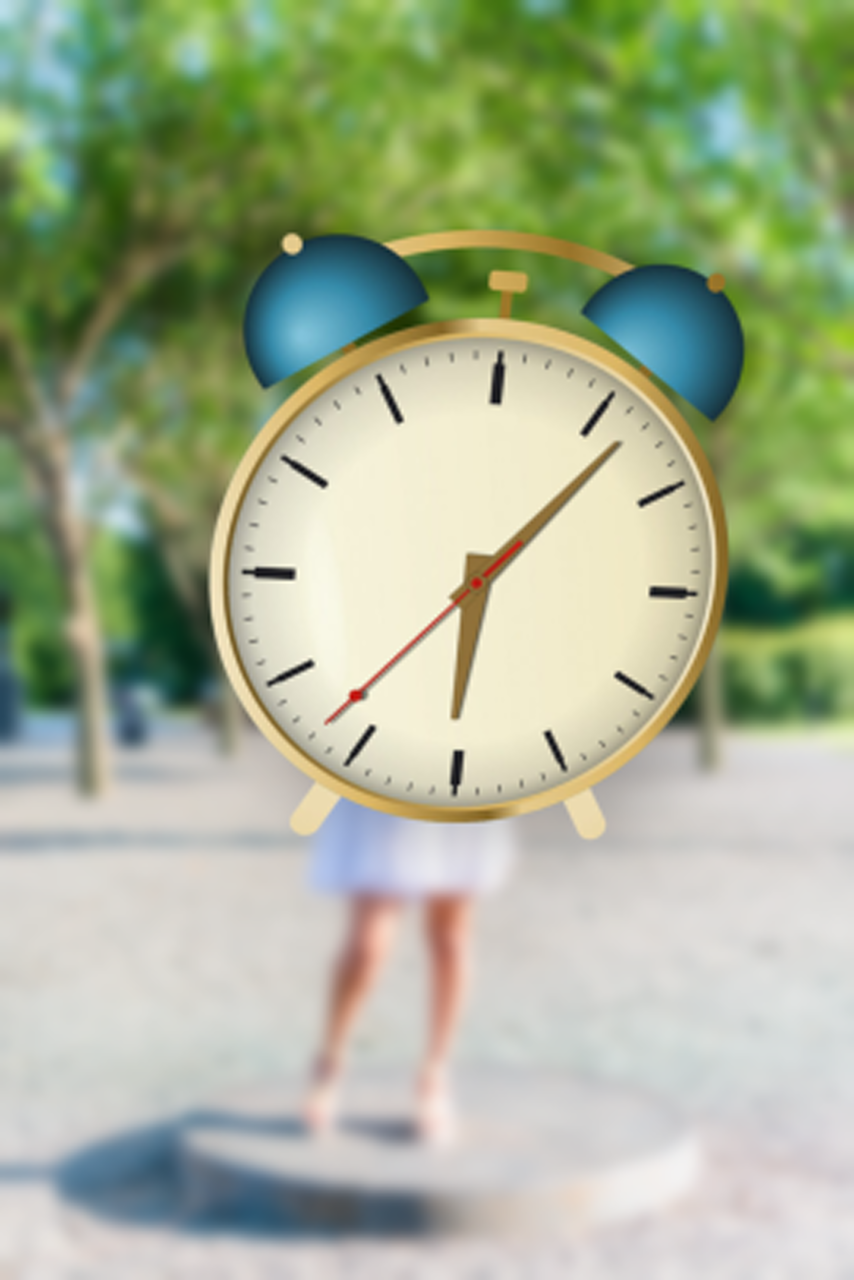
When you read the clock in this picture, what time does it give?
6:06:37
